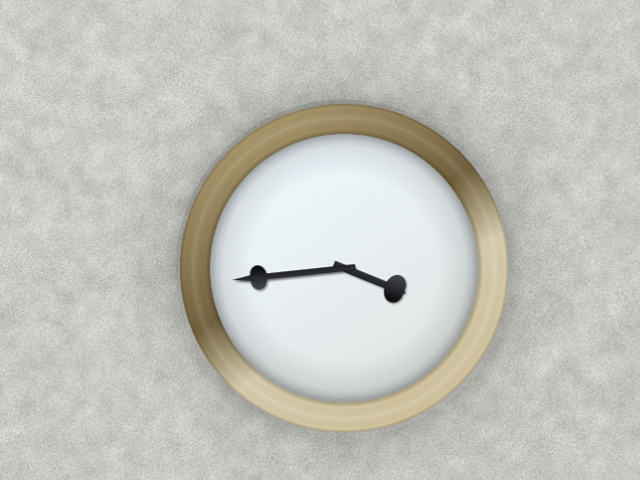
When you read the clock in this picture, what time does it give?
3:44
